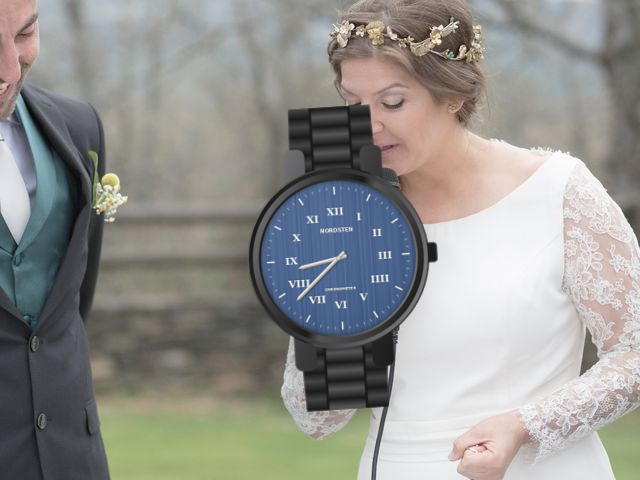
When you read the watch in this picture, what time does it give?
8:38
